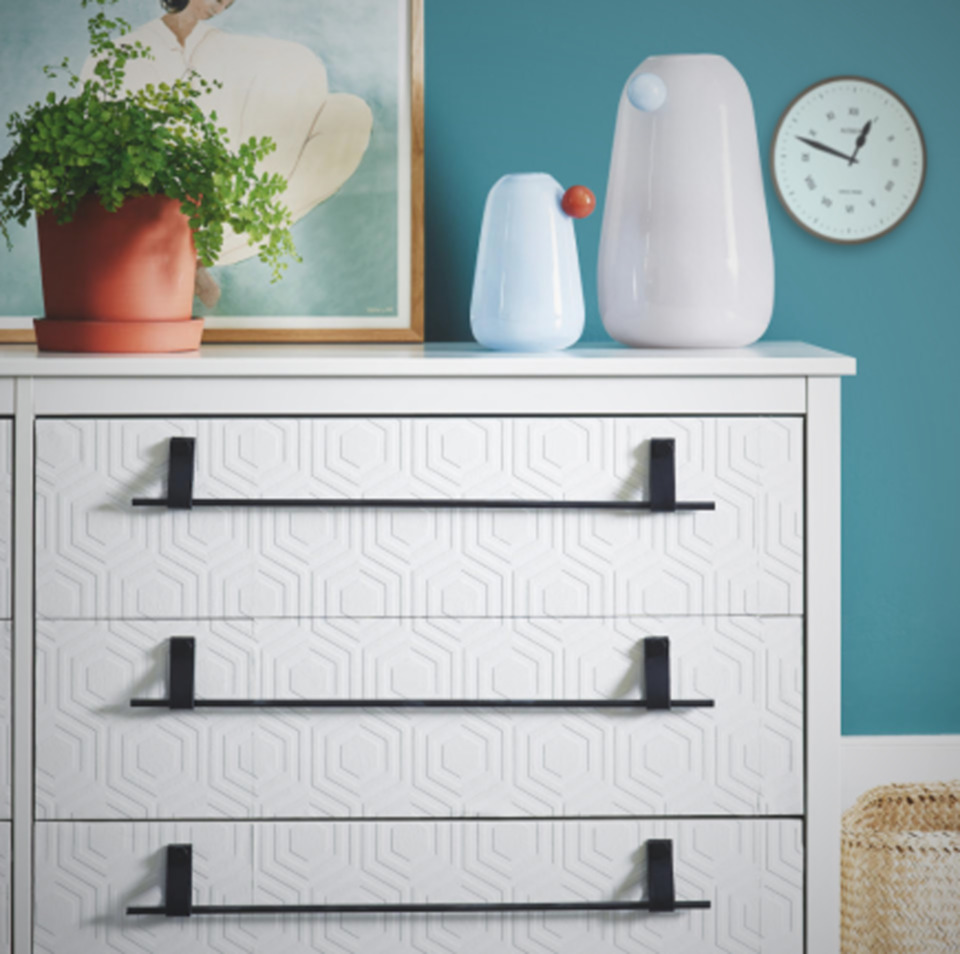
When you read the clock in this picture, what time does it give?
12:48
